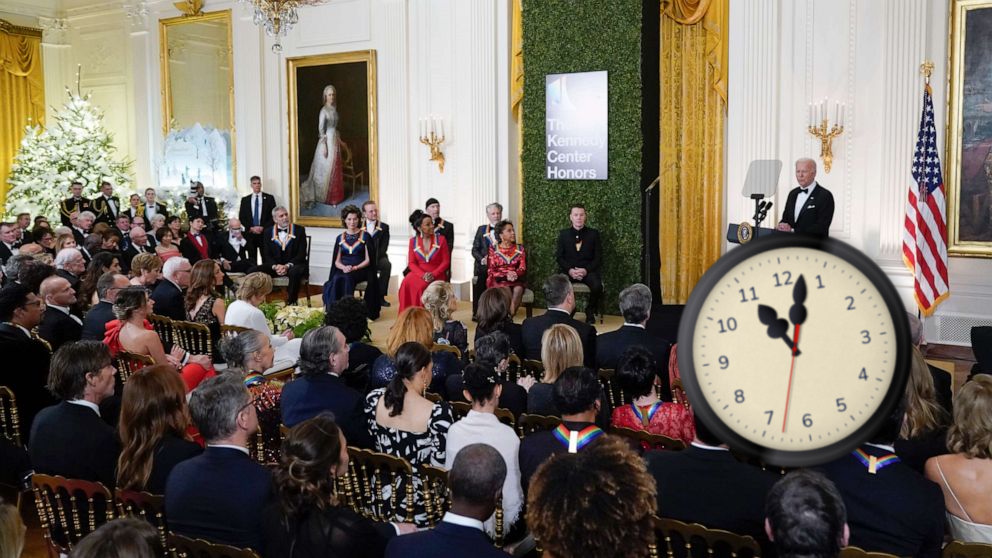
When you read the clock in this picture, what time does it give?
11:02:33
